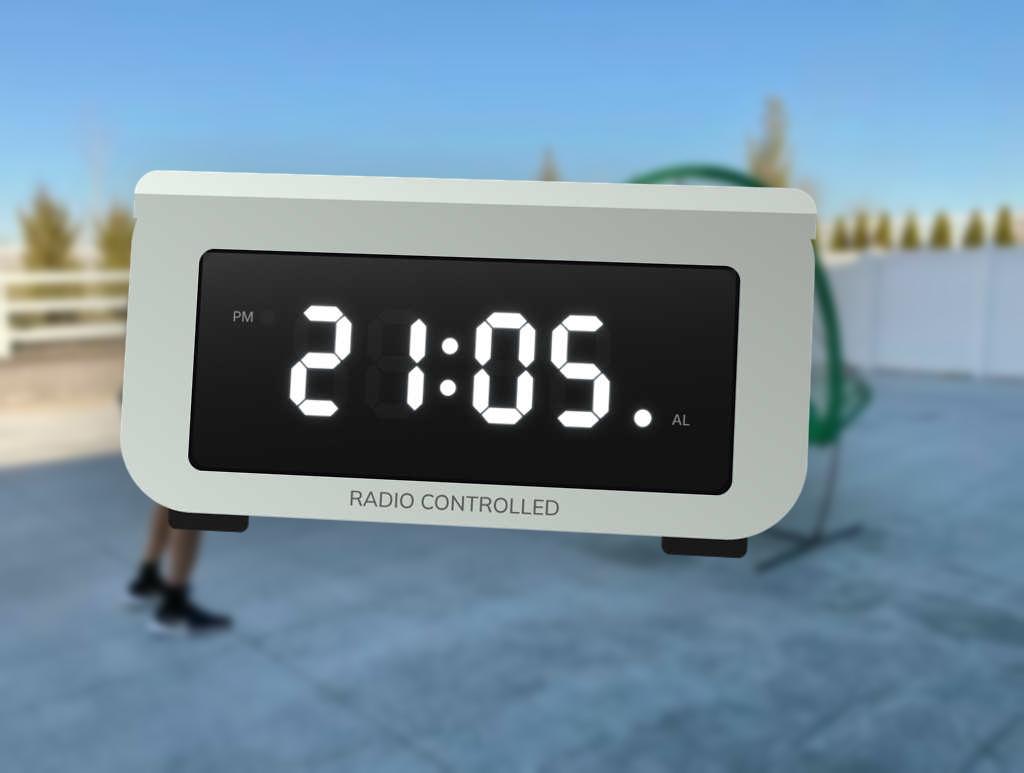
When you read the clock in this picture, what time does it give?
21:05
